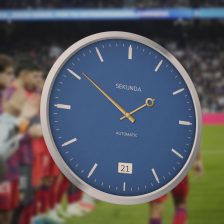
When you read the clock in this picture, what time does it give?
1:51
